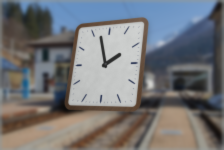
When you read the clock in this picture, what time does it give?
1:57
